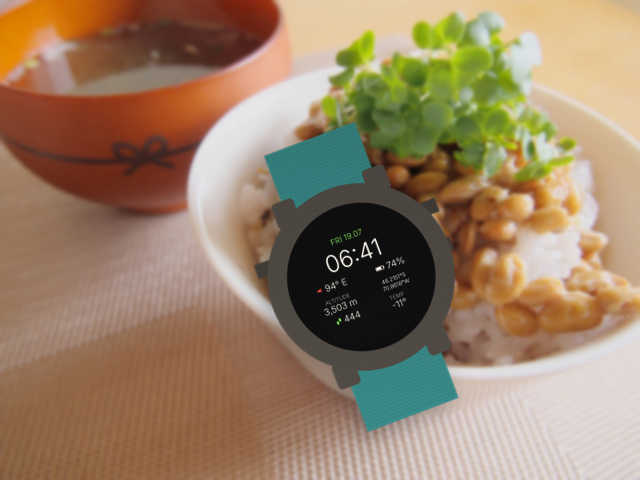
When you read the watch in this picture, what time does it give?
6:41
